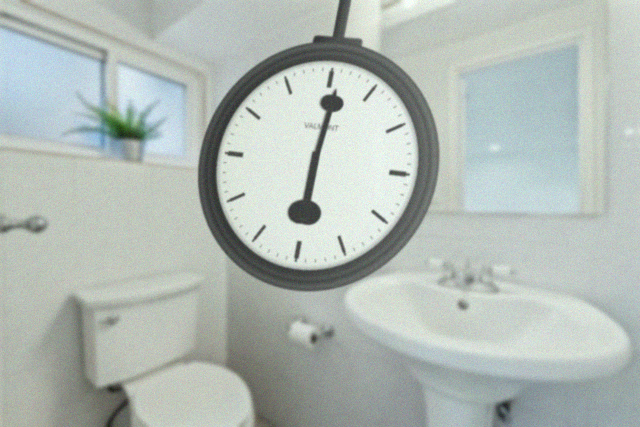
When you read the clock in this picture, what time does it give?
6:01
